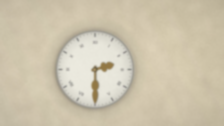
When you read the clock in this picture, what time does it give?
2:30
